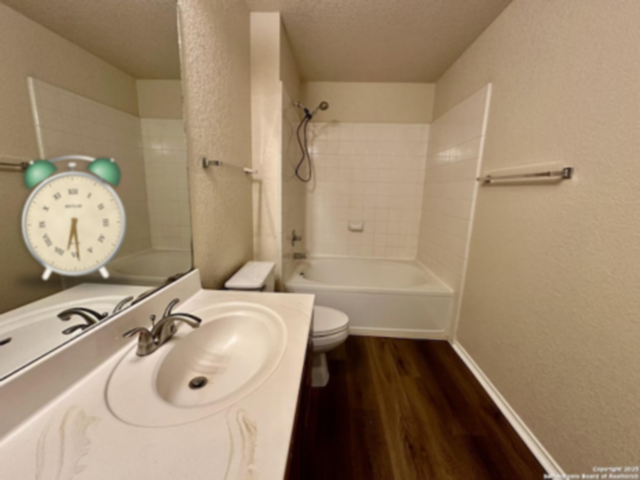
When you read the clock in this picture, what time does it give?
6:29
